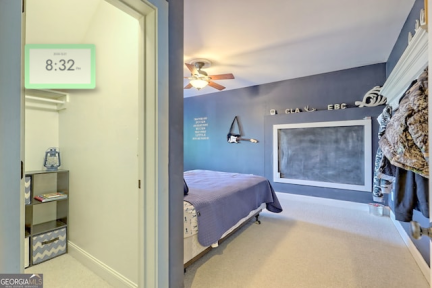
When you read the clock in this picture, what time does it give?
8:32
